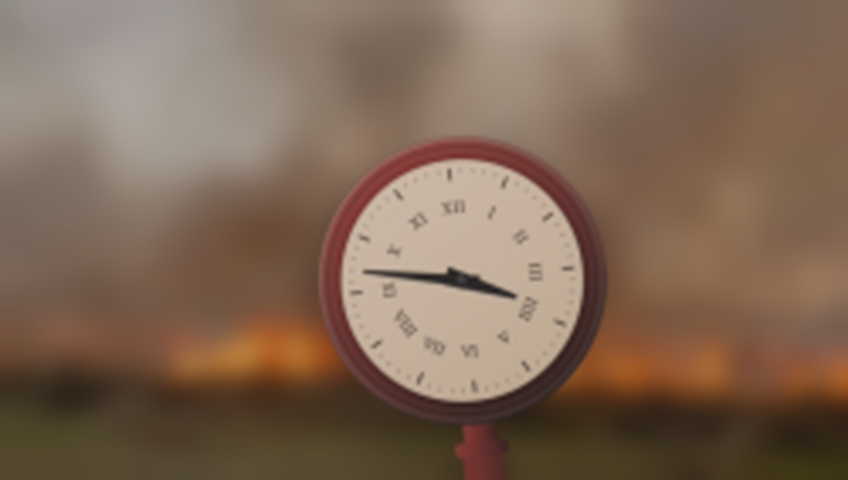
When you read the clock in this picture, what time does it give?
3:47
